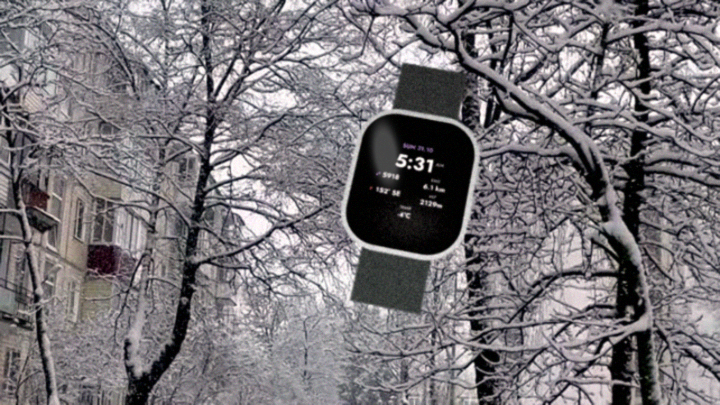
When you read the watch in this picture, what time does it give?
5:31
